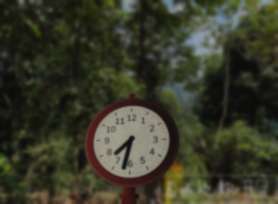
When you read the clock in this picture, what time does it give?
7:32
